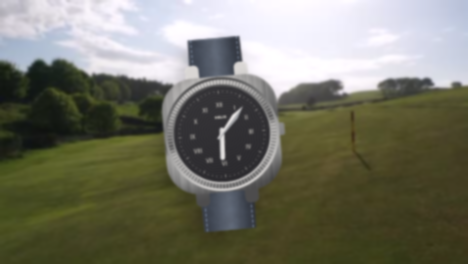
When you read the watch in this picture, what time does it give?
6:07
